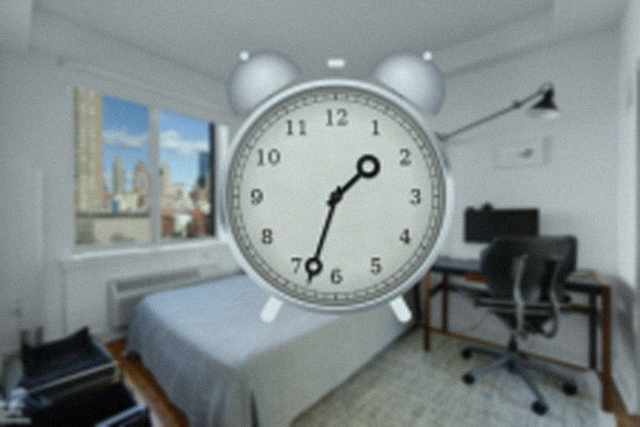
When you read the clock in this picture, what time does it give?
1:33
